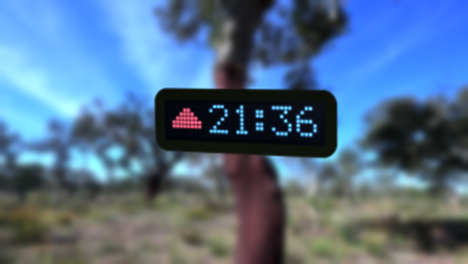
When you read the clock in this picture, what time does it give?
21:36
